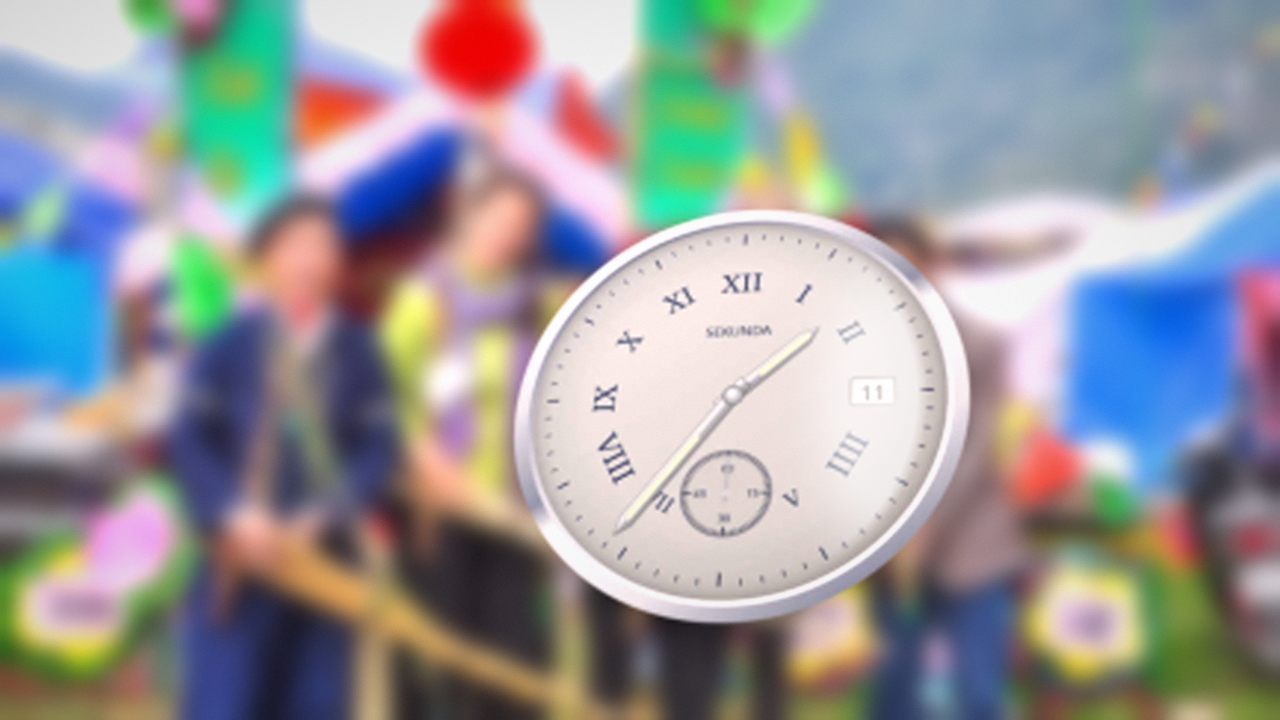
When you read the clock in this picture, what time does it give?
1:36
